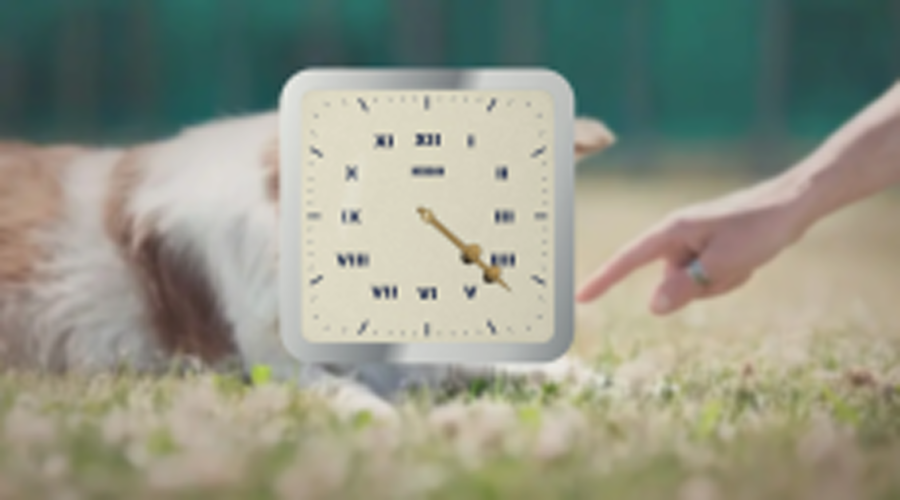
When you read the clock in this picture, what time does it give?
4:22
